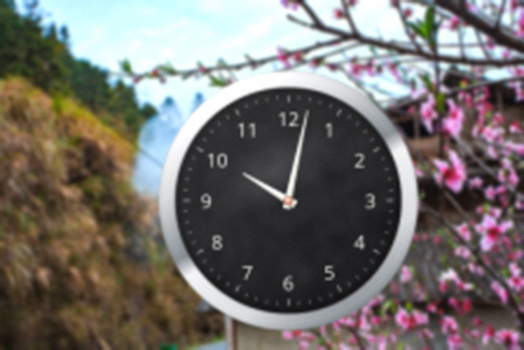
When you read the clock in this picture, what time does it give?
10:02
